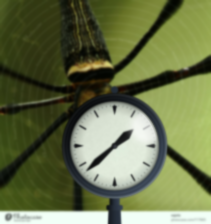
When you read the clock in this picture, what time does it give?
1:38
